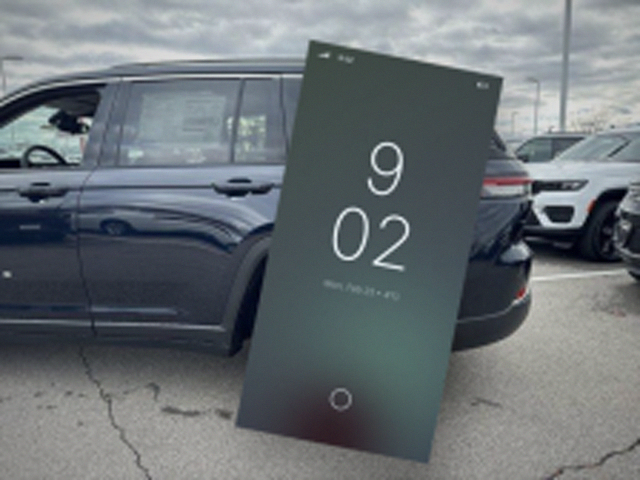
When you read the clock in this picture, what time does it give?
9:02
